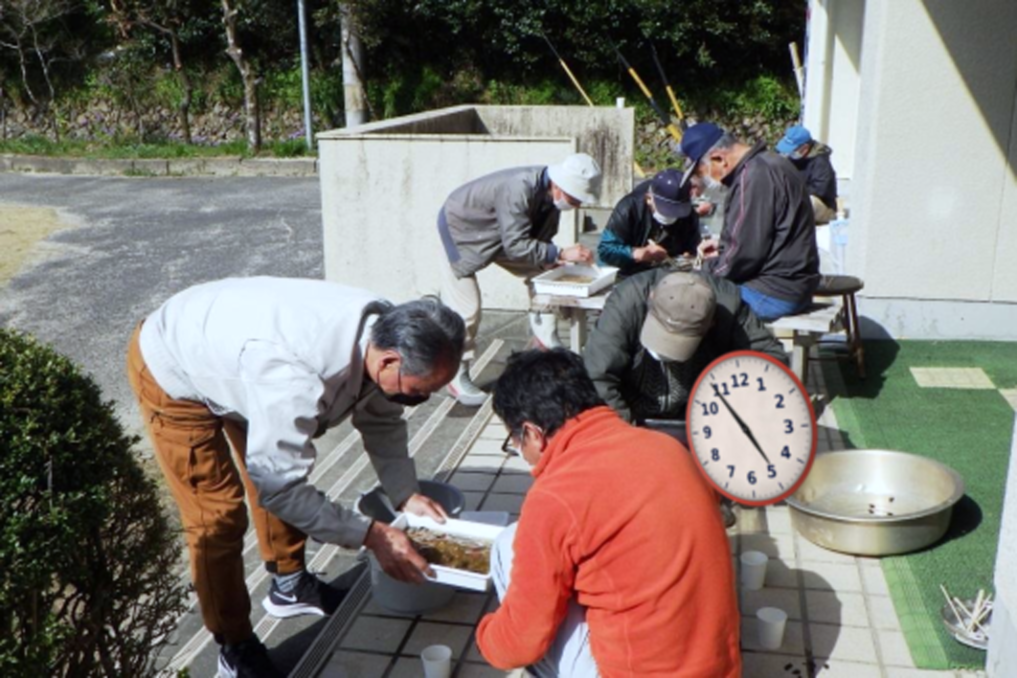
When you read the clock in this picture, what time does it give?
4:54
